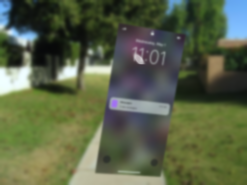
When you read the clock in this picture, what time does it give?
11:01
